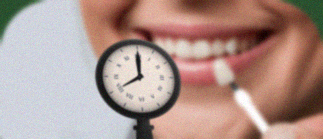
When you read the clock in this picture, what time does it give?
8:00
